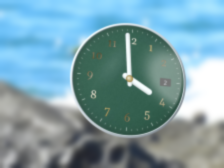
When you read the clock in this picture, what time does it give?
3:59
